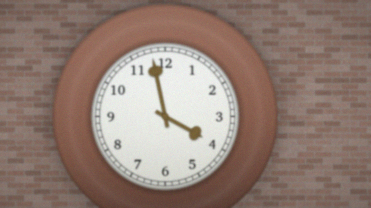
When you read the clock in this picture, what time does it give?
3:58
